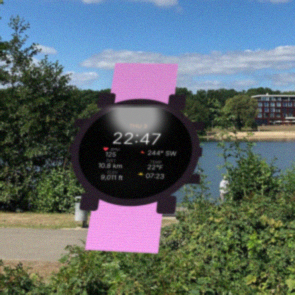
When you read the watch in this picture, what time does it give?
22:47
